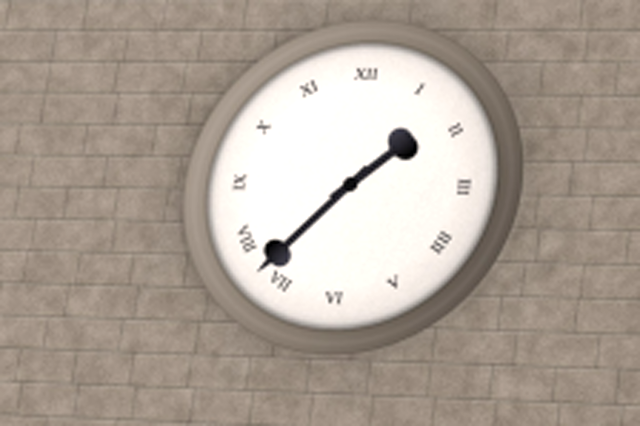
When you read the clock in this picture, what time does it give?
1:37
